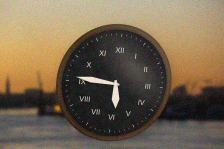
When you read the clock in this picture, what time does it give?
5:46
